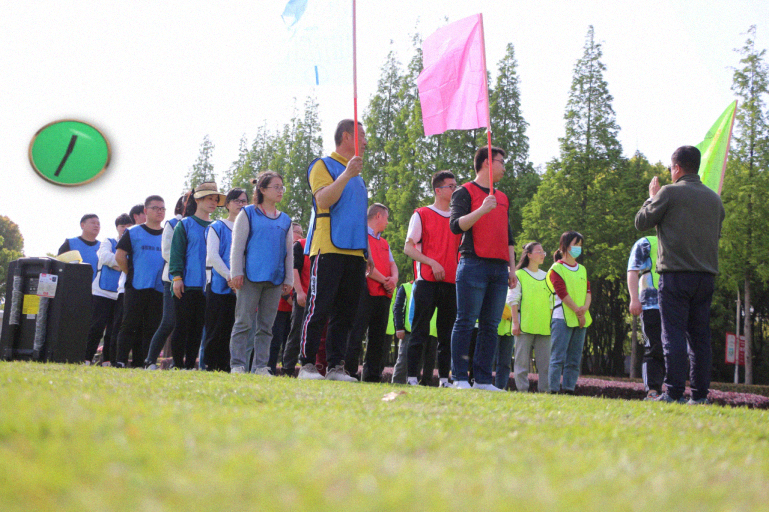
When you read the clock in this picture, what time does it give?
12:34
